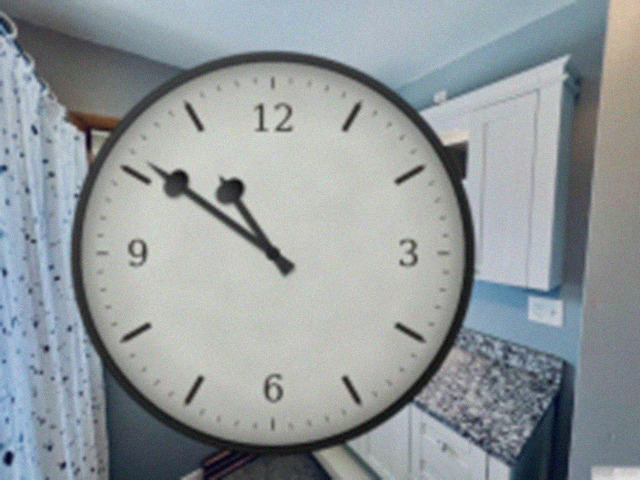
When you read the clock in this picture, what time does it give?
10:51
